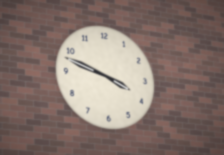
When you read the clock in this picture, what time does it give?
3:48
